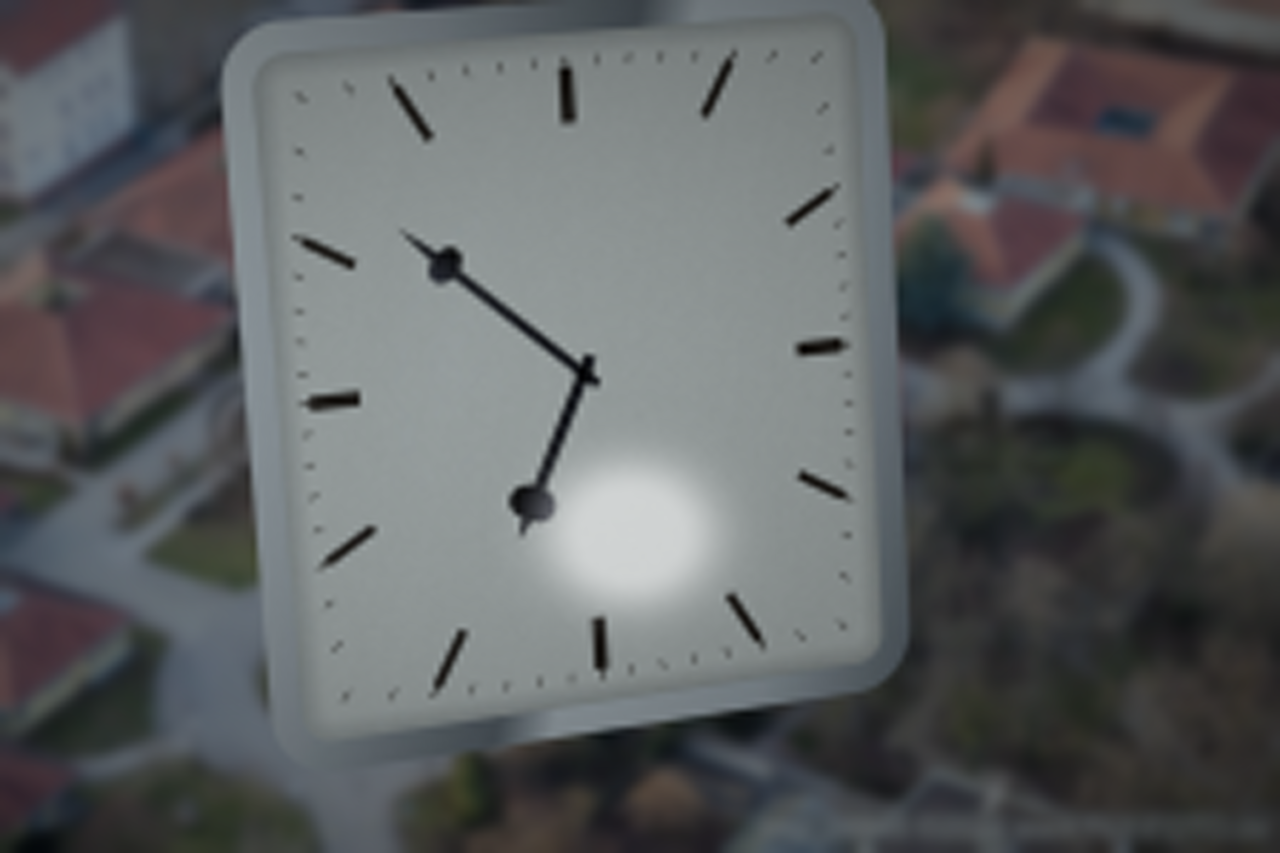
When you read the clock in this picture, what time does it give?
6:52
